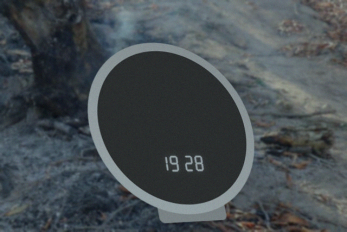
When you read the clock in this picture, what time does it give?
19:28
